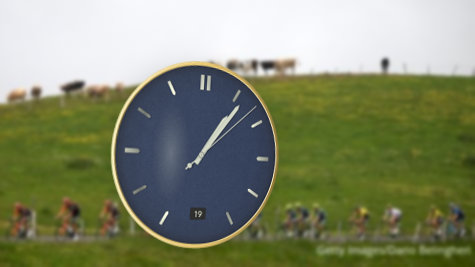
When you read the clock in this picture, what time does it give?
1:06:08
